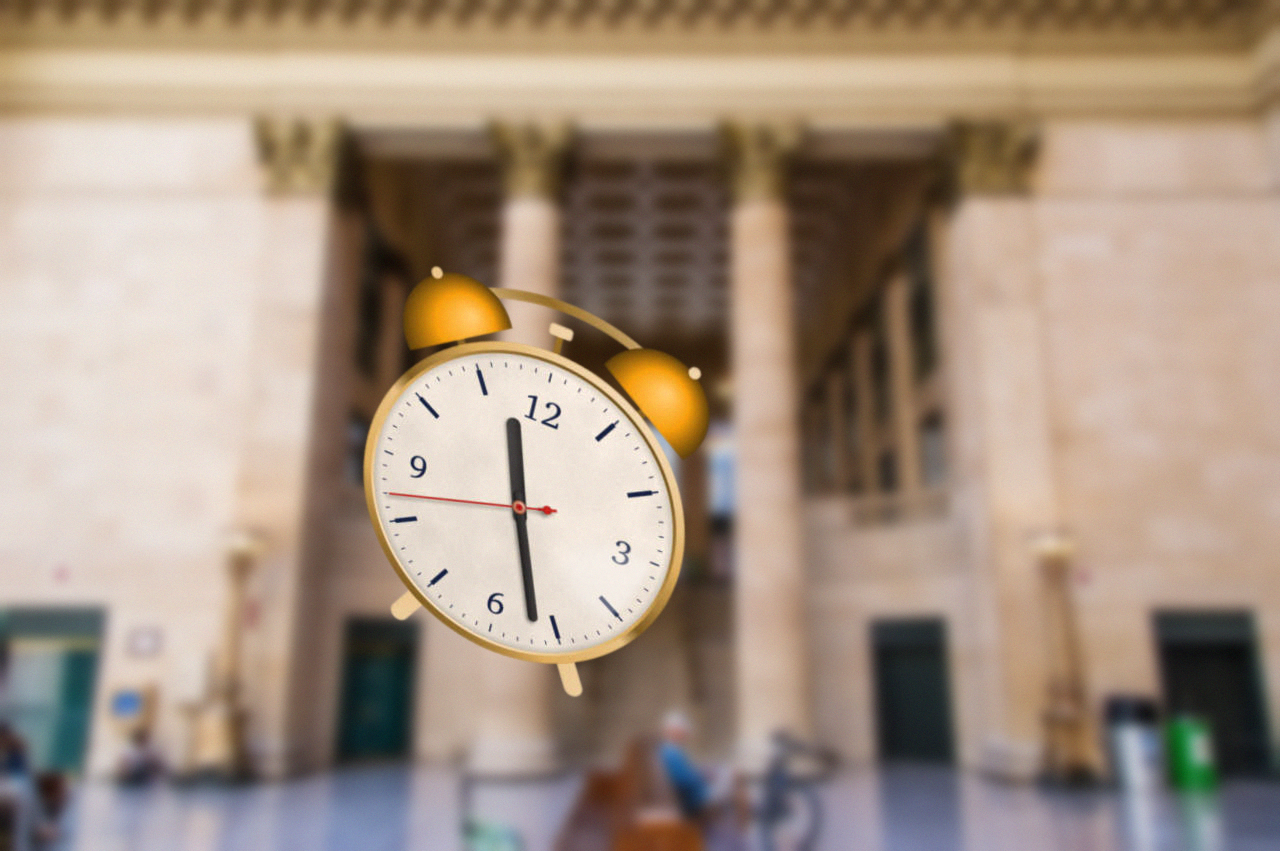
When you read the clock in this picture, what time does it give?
11:26:42
